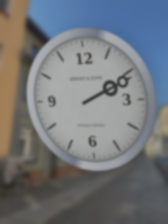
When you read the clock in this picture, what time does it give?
2:11
